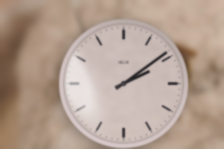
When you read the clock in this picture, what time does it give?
2:09
